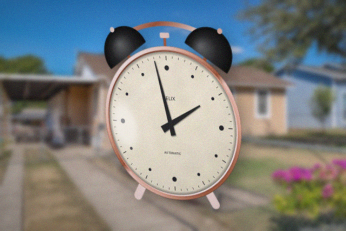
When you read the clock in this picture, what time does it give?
1:58
